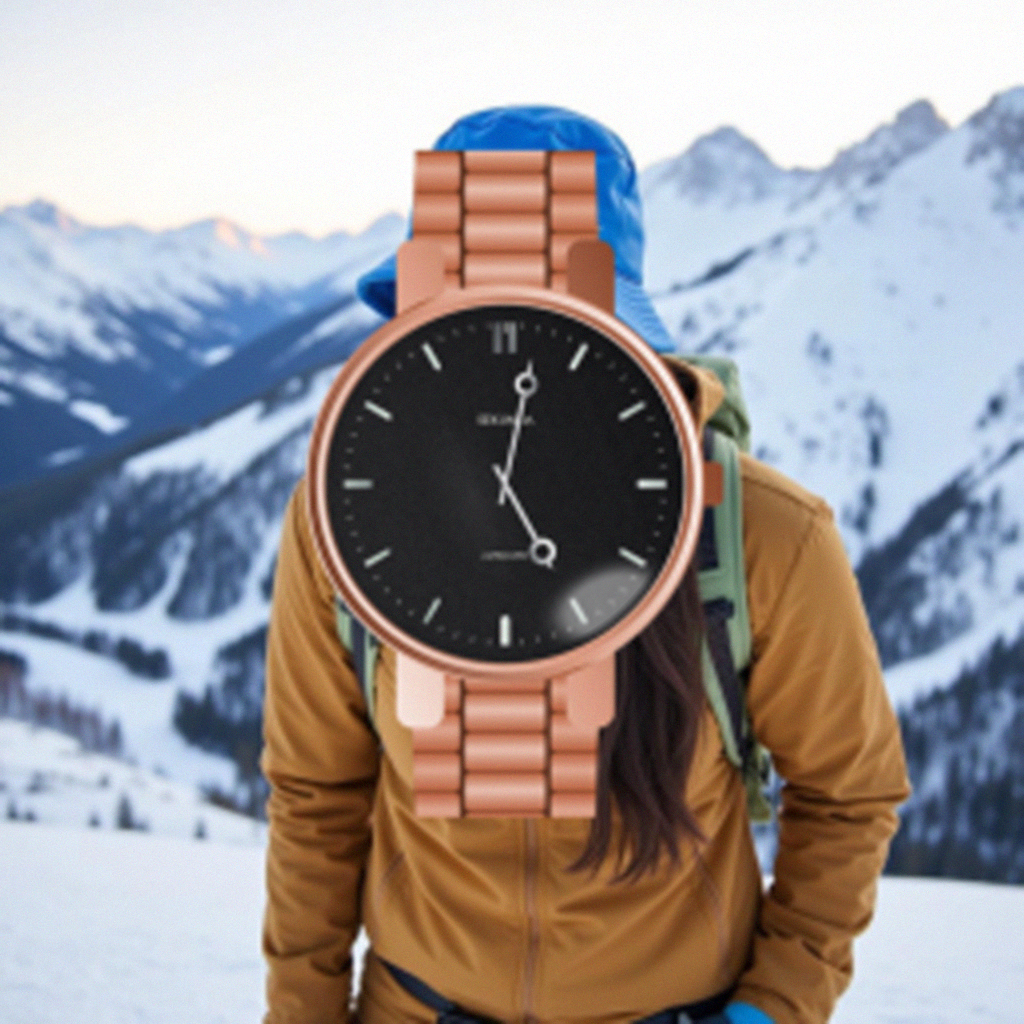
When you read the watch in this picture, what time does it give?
5:02
